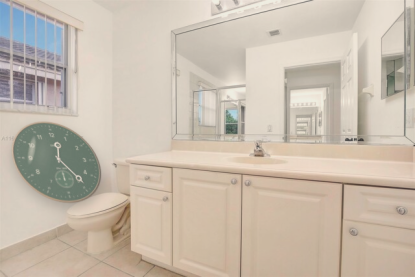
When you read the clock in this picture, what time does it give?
12:24
